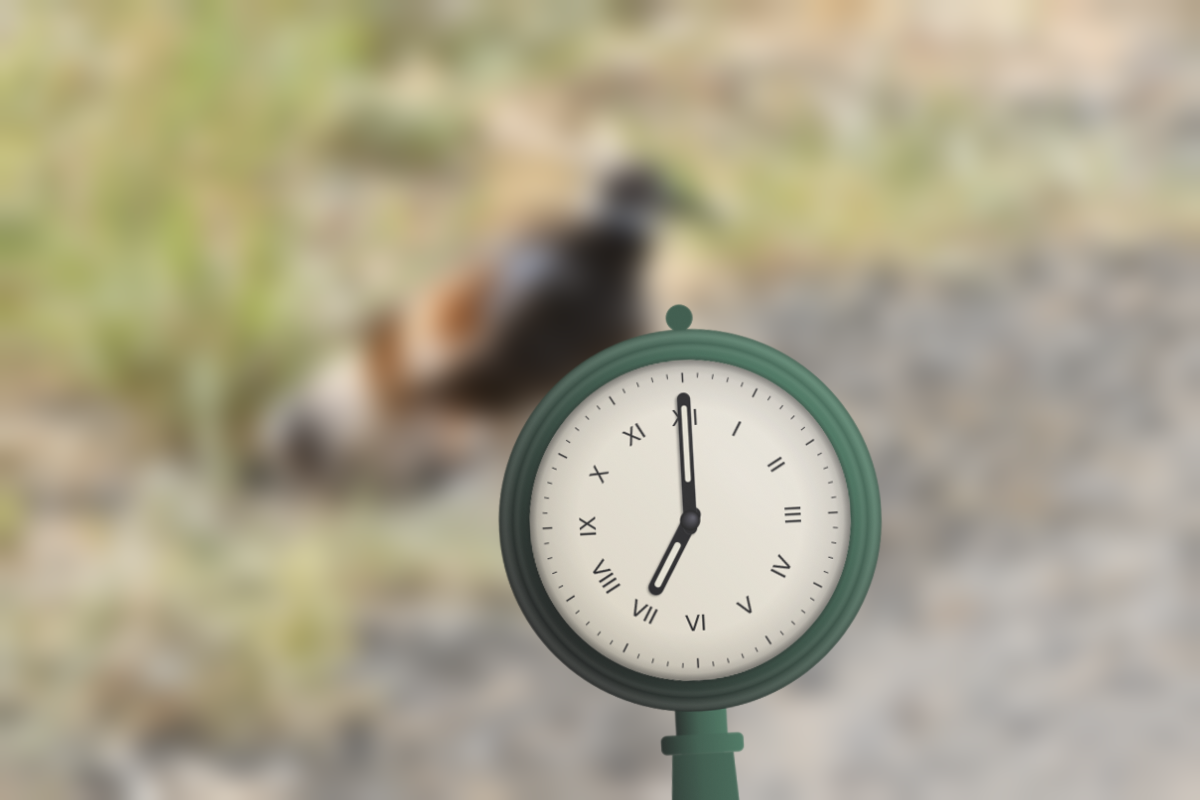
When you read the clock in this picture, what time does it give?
7:00
